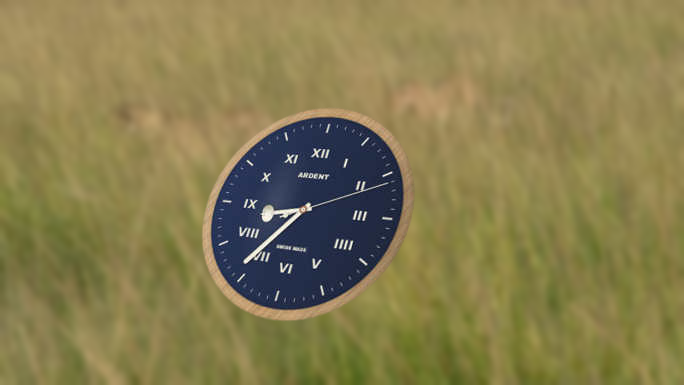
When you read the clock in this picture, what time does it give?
8:36:11
